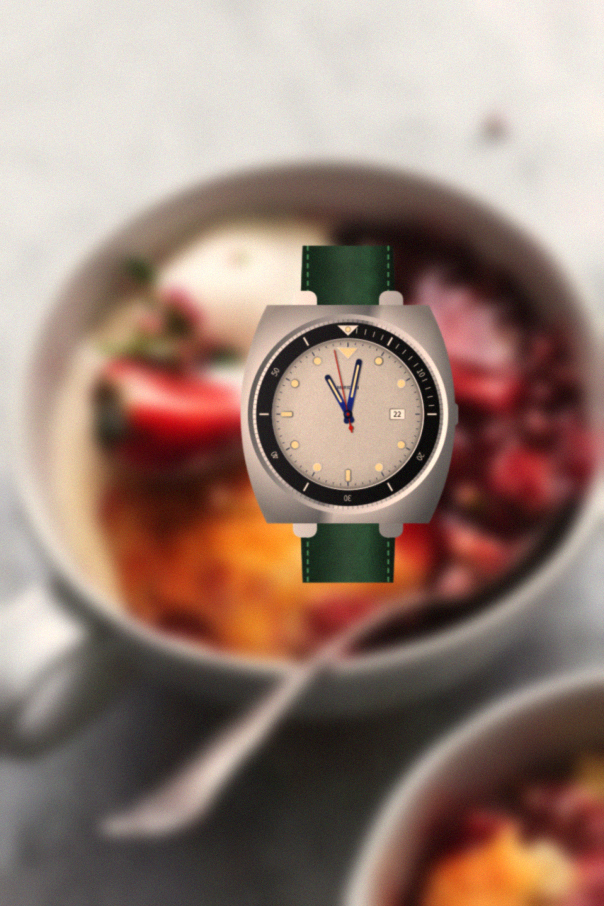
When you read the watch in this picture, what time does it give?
11:01:58
